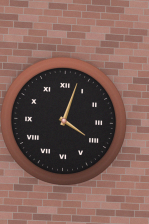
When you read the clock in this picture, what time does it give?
4:03
